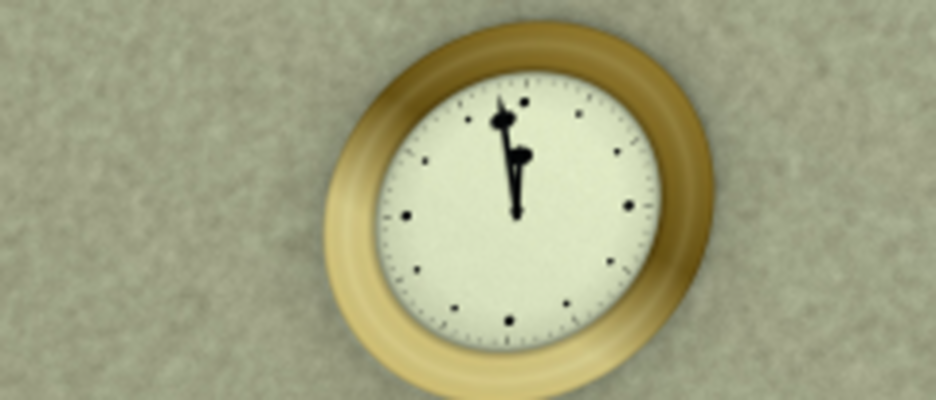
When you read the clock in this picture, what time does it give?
11:58
